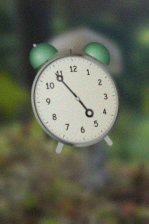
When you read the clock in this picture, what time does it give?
4:54
